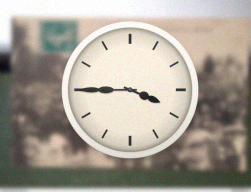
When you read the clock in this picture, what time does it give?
3:45
